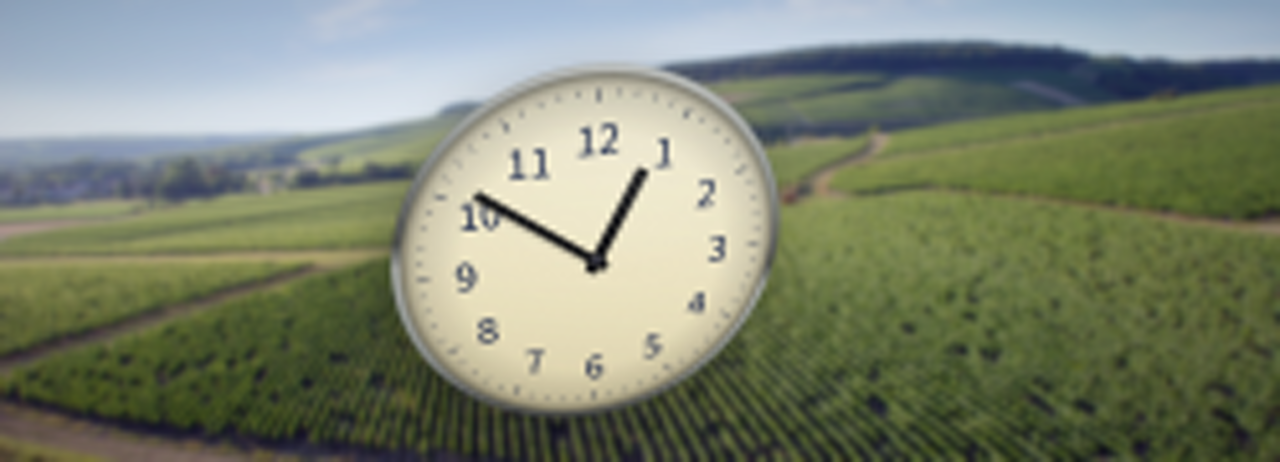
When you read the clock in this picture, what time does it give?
12:51
